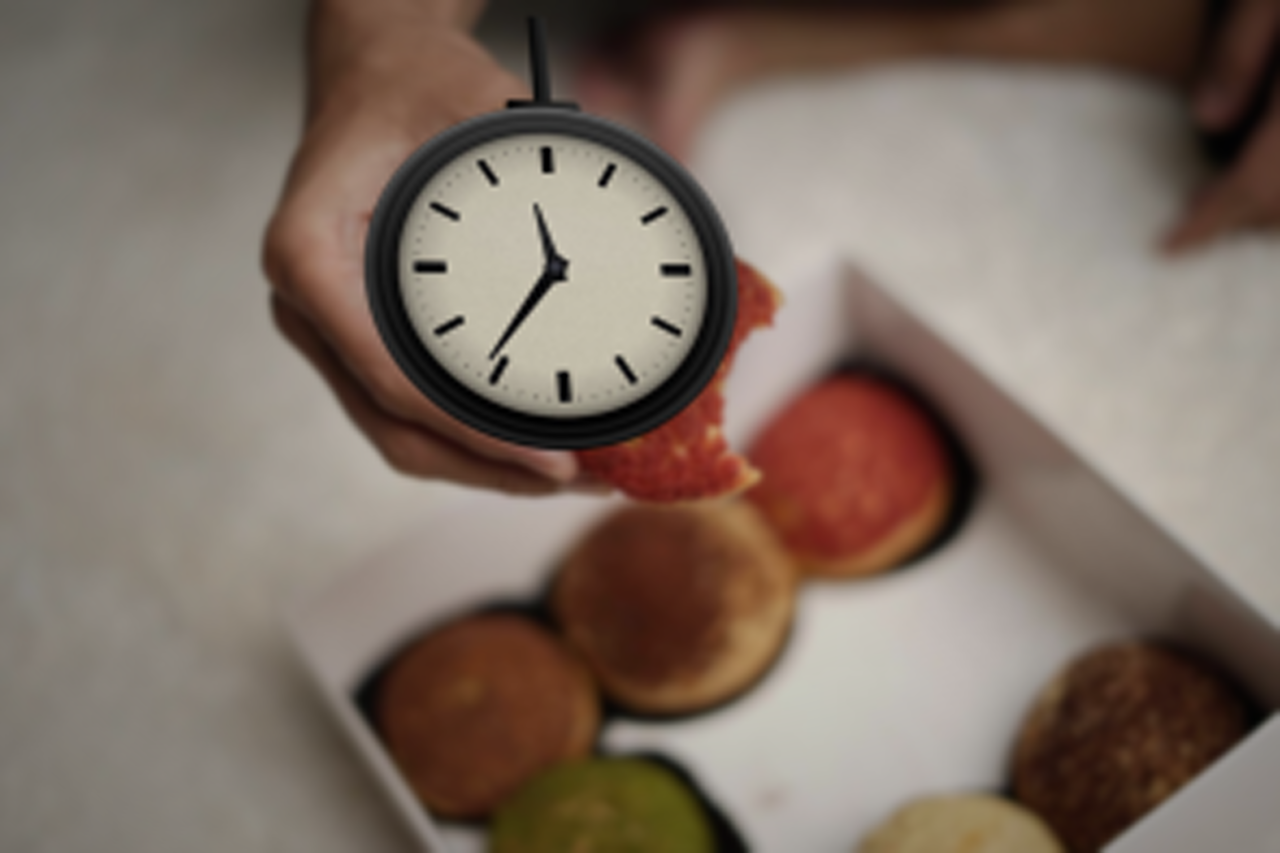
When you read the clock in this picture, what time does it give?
11:36
